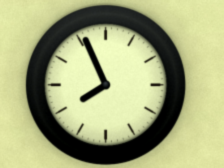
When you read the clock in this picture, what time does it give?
7:56
